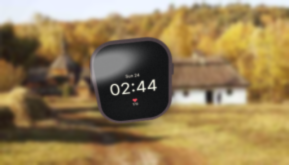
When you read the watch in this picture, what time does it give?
2:44
